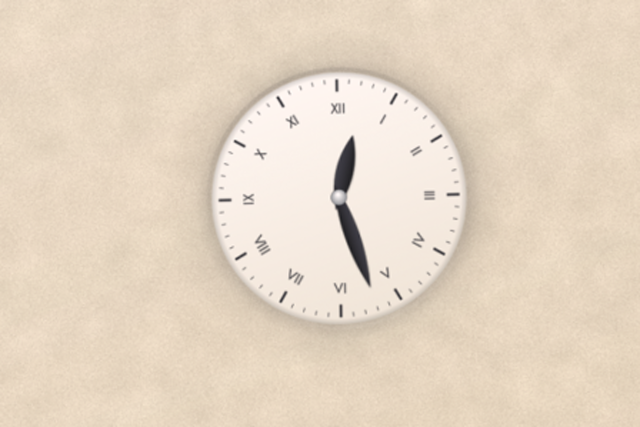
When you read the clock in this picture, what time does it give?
12:27
